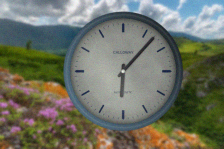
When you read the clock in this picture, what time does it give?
6:07
